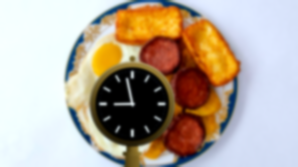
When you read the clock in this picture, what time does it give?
8:58
